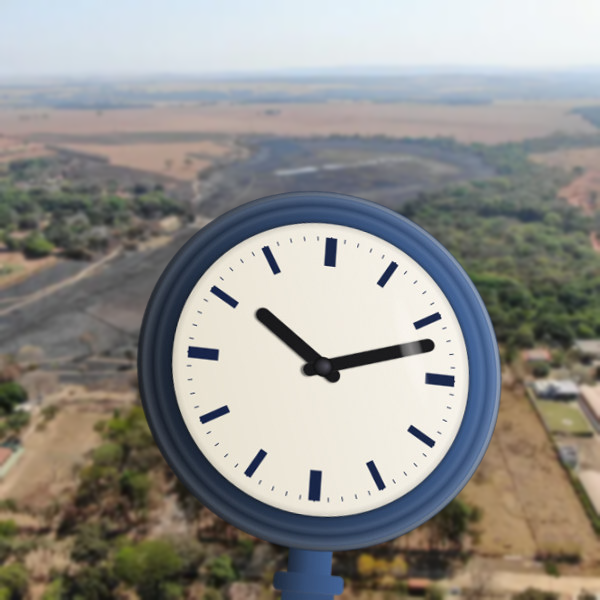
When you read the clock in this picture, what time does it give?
10:12
